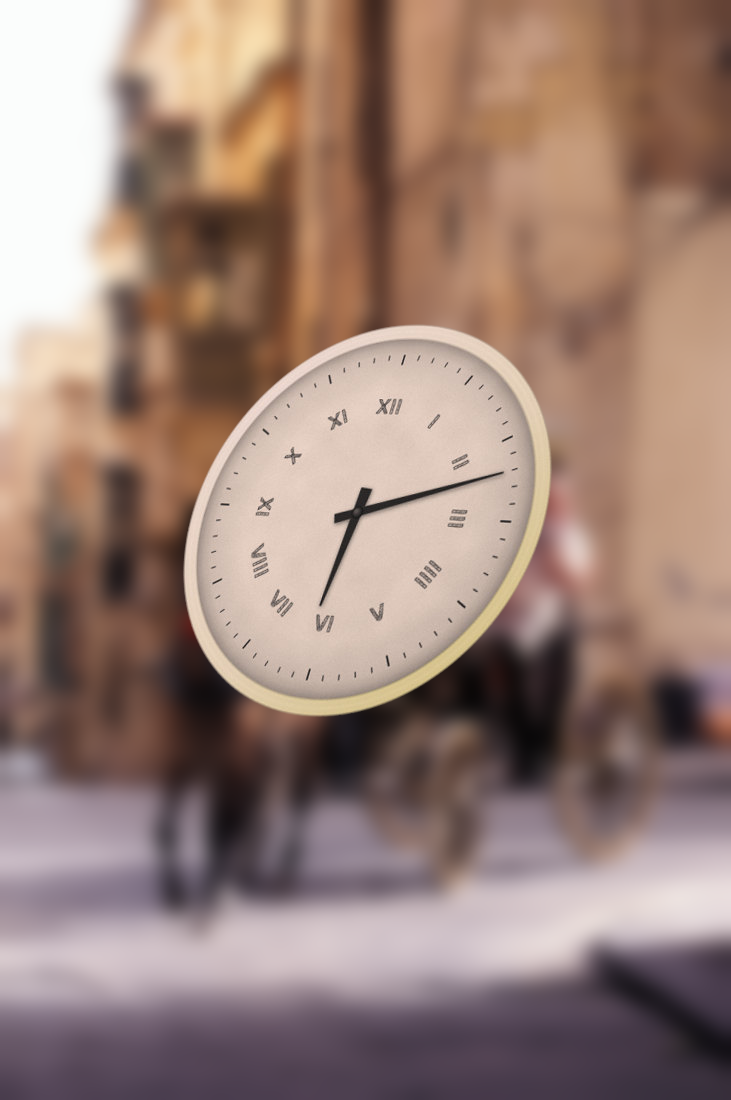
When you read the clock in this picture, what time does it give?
6:12
